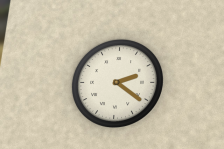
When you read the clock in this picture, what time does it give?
2:21
